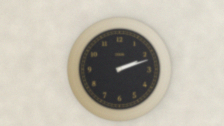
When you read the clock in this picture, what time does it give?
2:12
